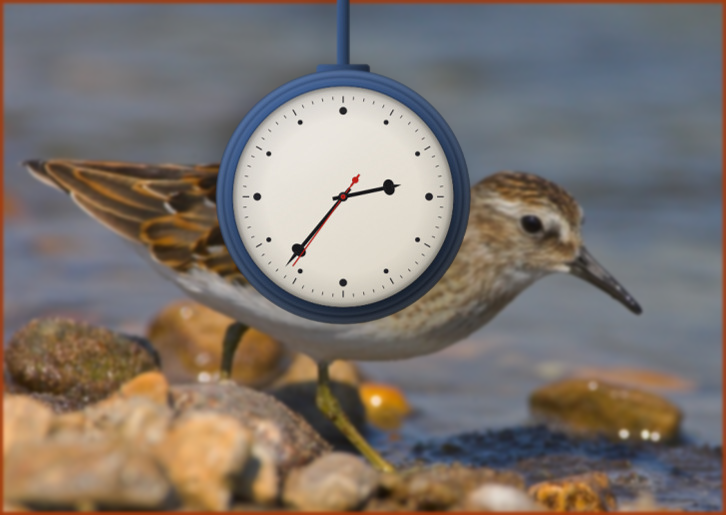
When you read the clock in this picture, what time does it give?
2:36:36
